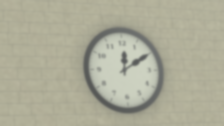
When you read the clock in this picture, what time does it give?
12:10
